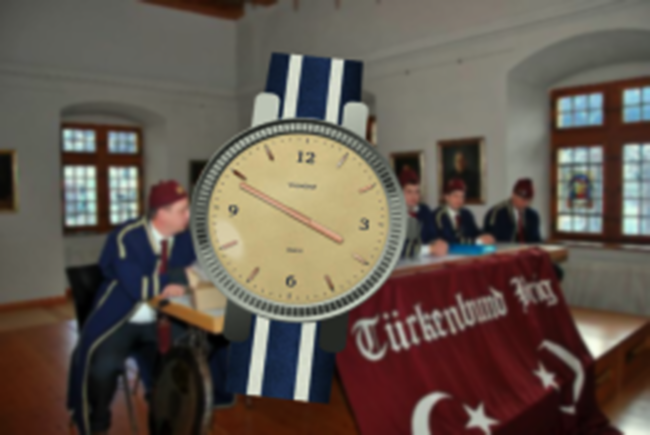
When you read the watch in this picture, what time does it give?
3:49
